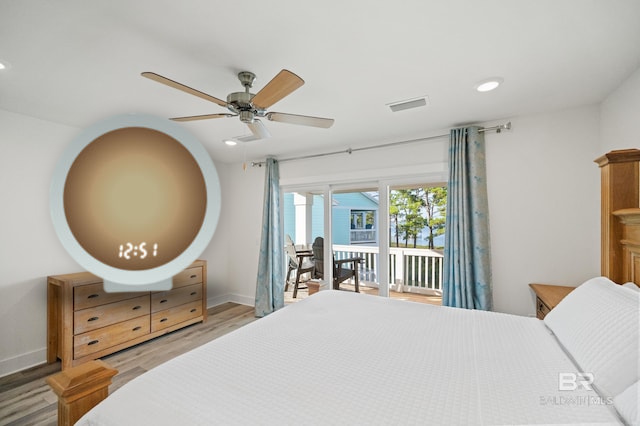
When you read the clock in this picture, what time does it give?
12:51
